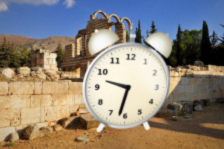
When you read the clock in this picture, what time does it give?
9:32
